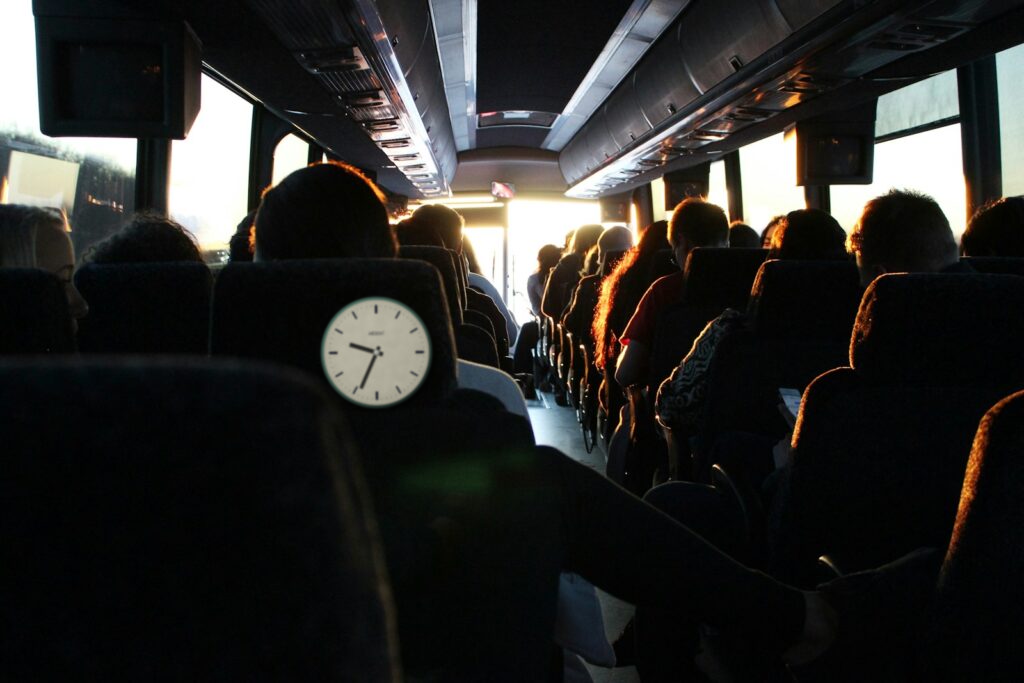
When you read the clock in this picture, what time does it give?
9:34
